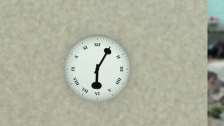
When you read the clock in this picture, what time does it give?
6:05
